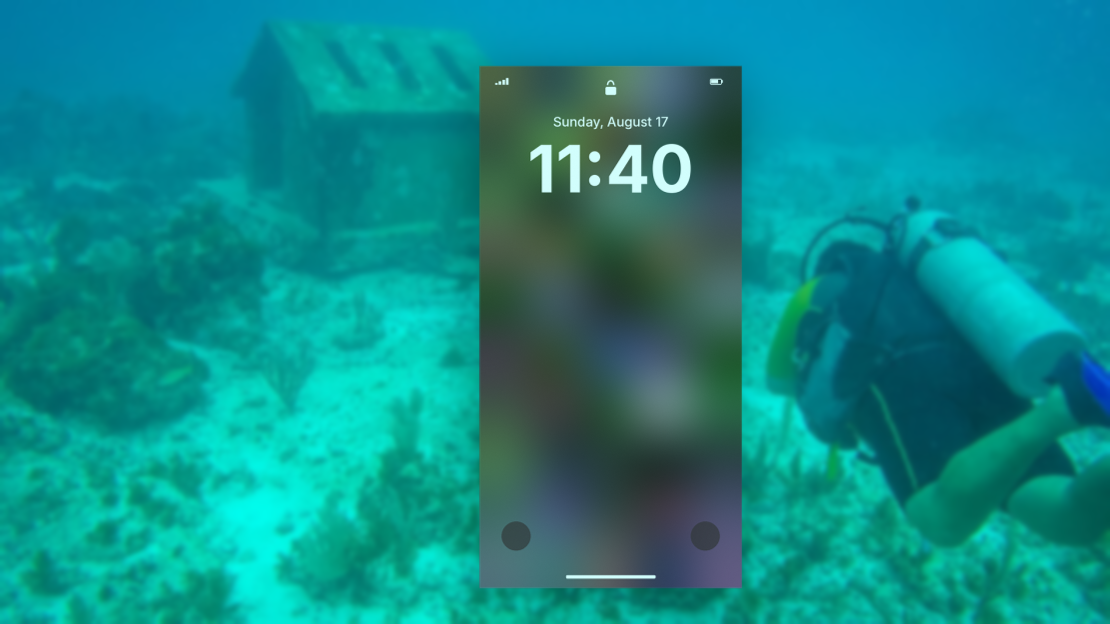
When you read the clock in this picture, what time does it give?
11:40
